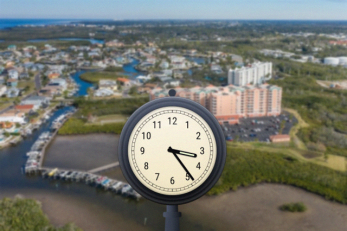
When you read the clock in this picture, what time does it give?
3:24
